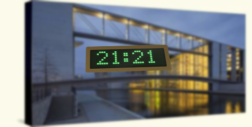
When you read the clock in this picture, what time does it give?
21:21
